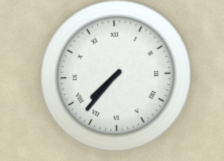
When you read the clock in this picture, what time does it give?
7:37
